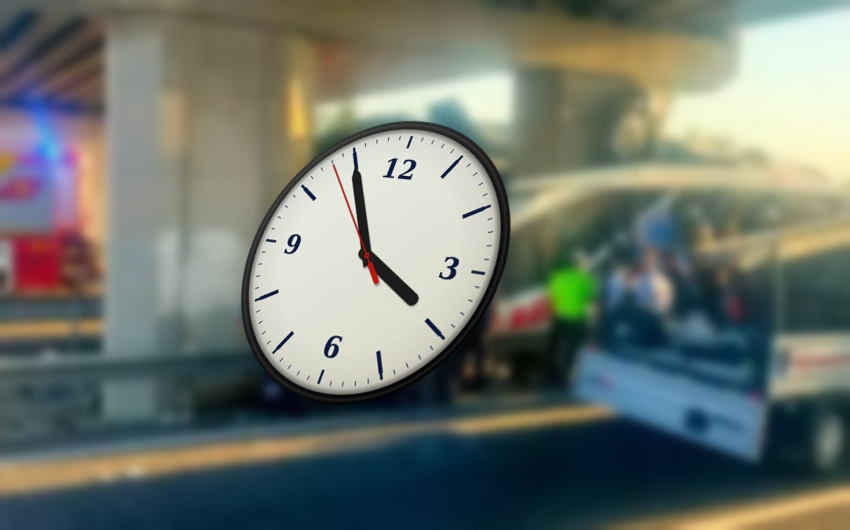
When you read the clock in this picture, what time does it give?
3:54:53
